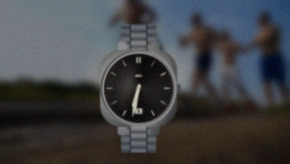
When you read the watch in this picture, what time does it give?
6:32
